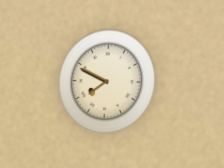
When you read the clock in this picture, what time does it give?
7:49
